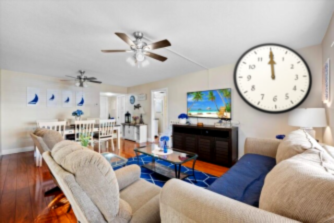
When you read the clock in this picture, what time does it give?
12:00
